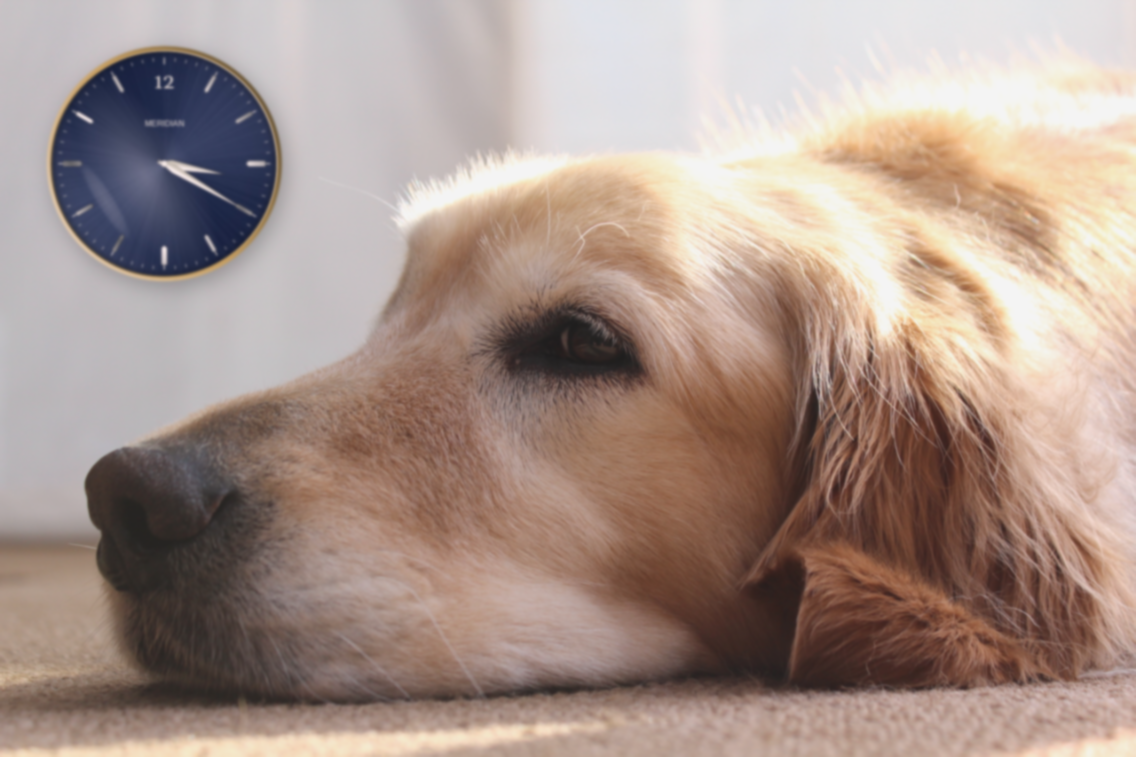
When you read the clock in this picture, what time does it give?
3:20
